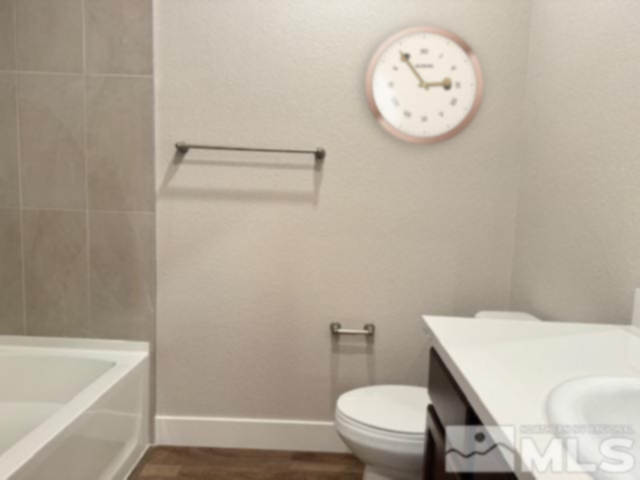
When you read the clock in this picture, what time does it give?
2:54
